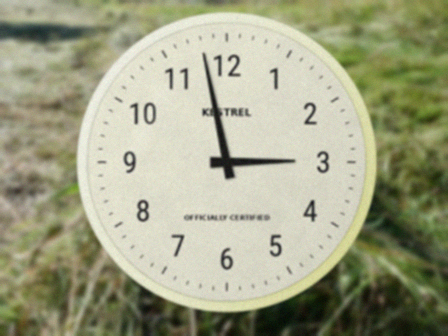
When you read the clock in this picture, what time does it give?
2:58
